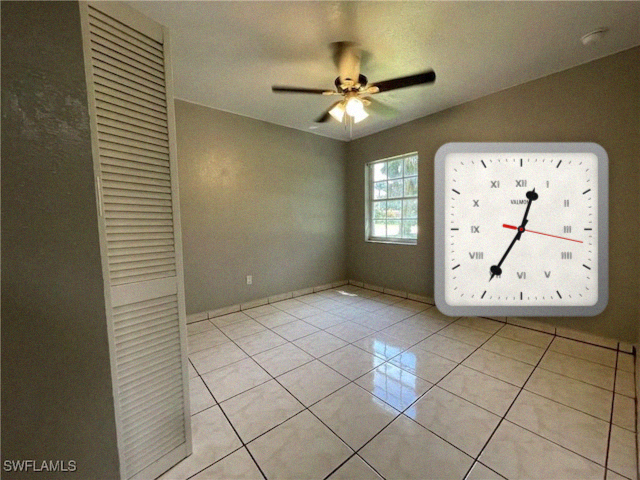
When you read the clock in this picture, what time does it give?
12:35:17
